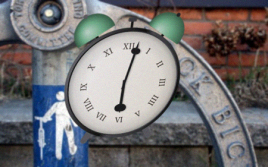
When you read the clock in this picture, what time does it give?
6:02
